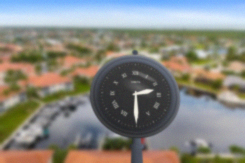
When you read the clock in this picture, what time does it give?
2:30
